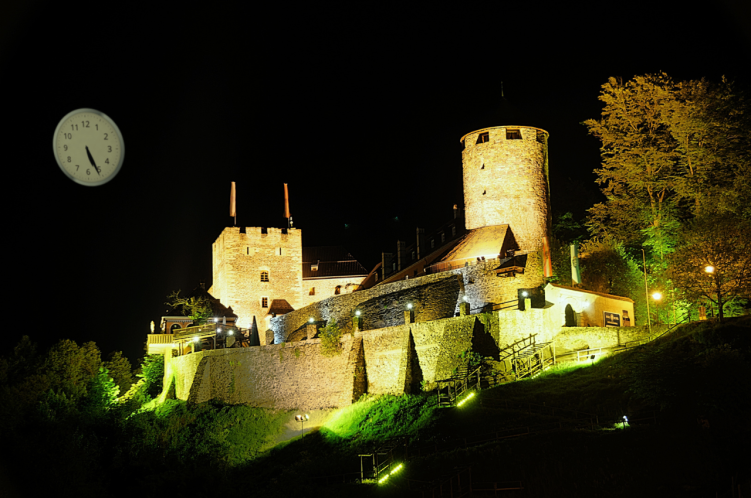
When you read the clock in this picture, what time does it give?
5:26
